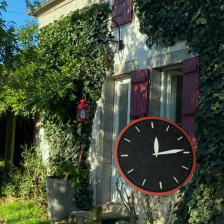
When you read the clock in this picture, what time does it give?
12:14
